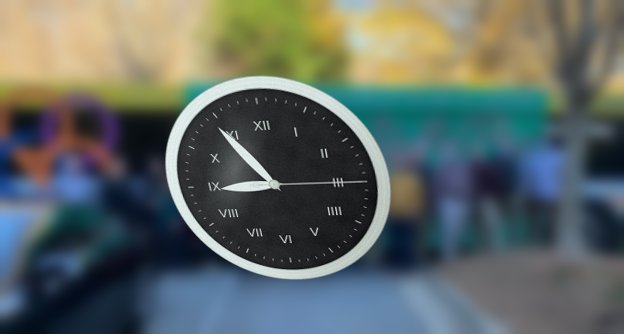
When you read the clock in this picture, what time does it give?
8:54:15
